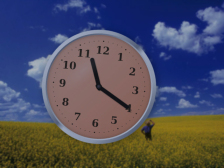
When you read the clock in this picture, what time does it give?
11:20
